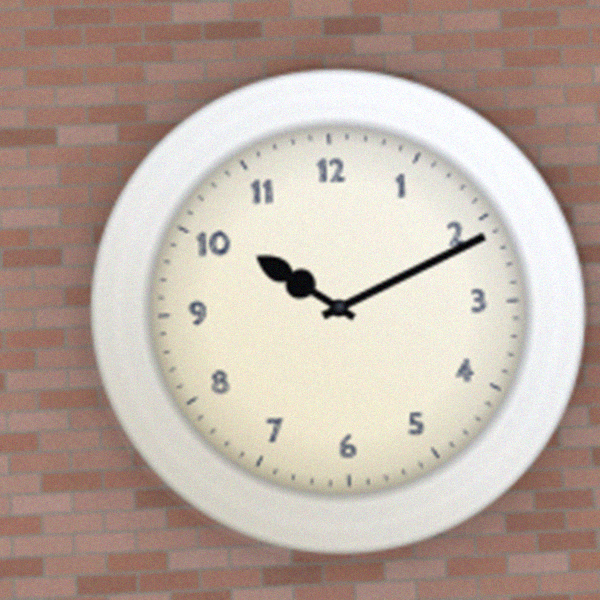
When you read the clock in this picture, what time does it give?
10:11
